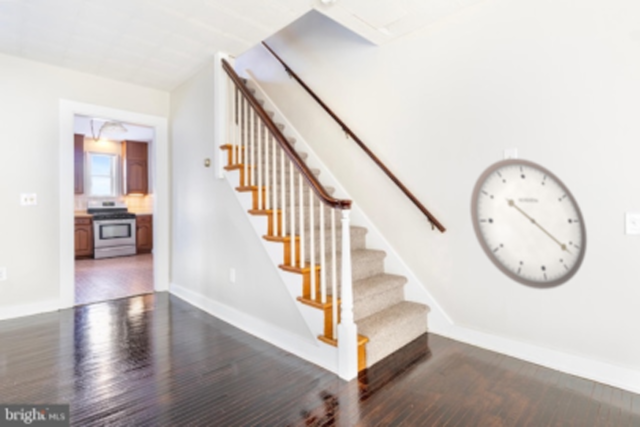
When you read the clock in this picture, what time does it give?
10:22
